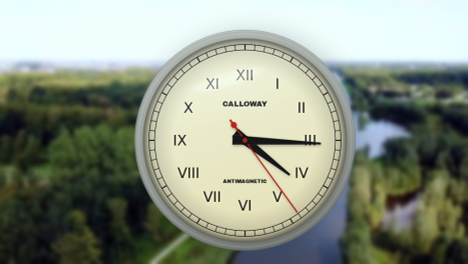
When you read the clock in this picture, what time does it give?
4:15:24
